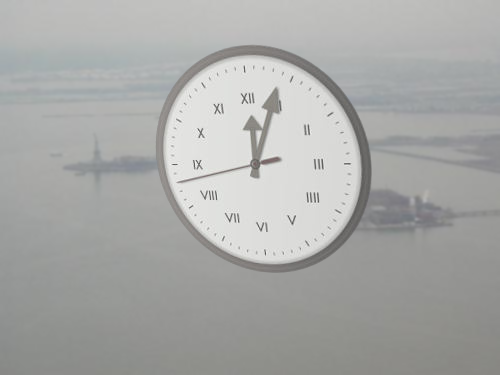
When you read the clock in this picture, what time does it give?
12:03:43
